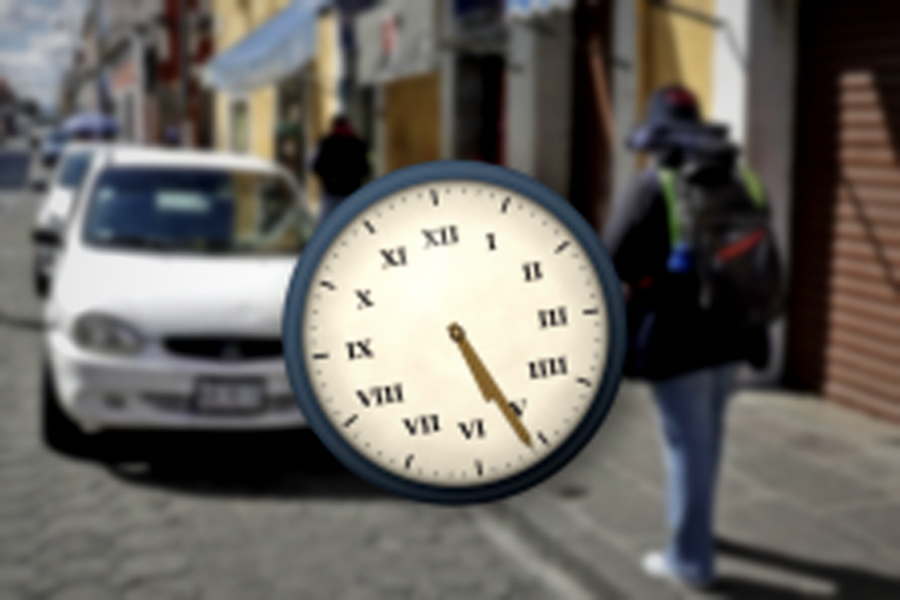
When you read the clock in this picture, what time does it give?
5:26
